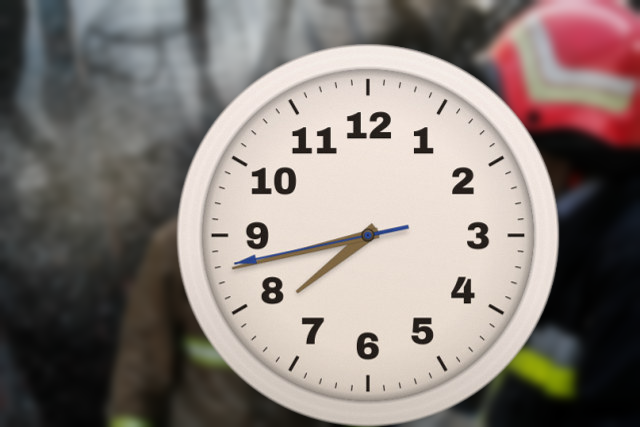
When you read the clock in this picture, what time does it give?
7:42:43
